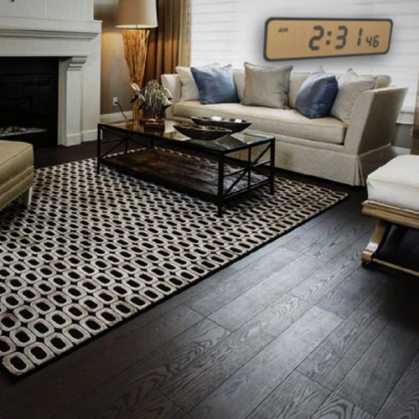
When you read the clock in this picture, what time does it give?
2:31:46
